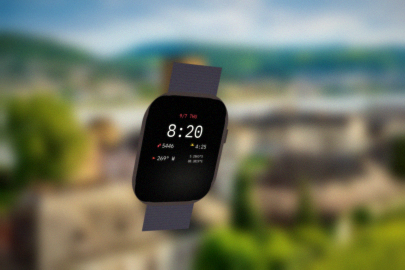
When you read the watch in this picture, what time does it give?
8:20
